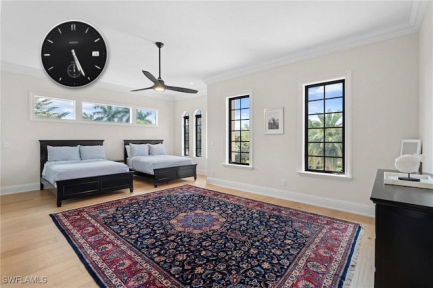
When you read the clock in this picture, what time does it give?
5:26
